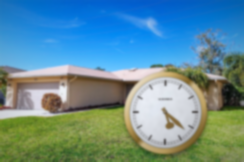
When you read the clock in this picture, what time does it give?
5:22
